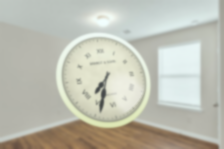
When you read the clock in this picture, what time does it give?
7:34
